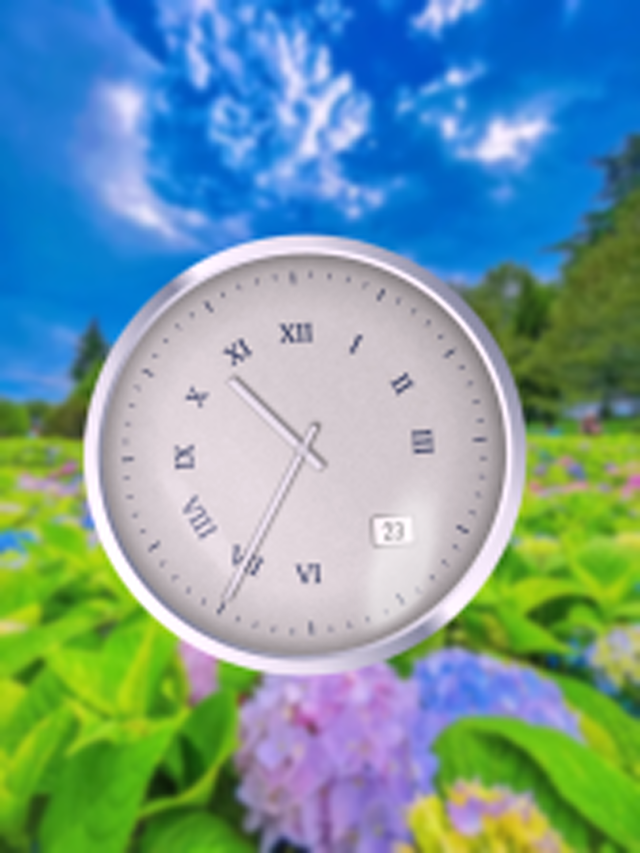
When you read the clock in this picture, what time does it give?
10:35
